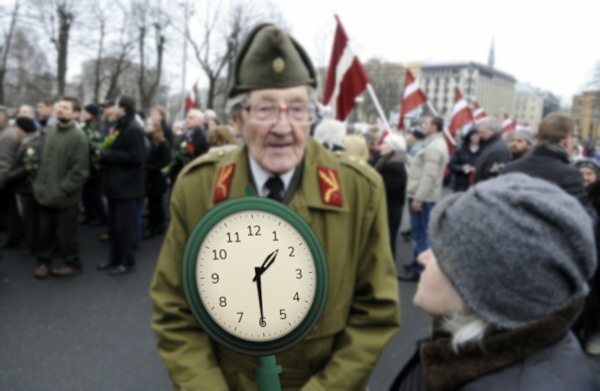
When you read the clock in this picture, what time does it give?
1:30
